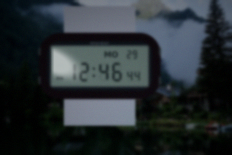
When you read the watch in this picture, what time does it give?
12:46
